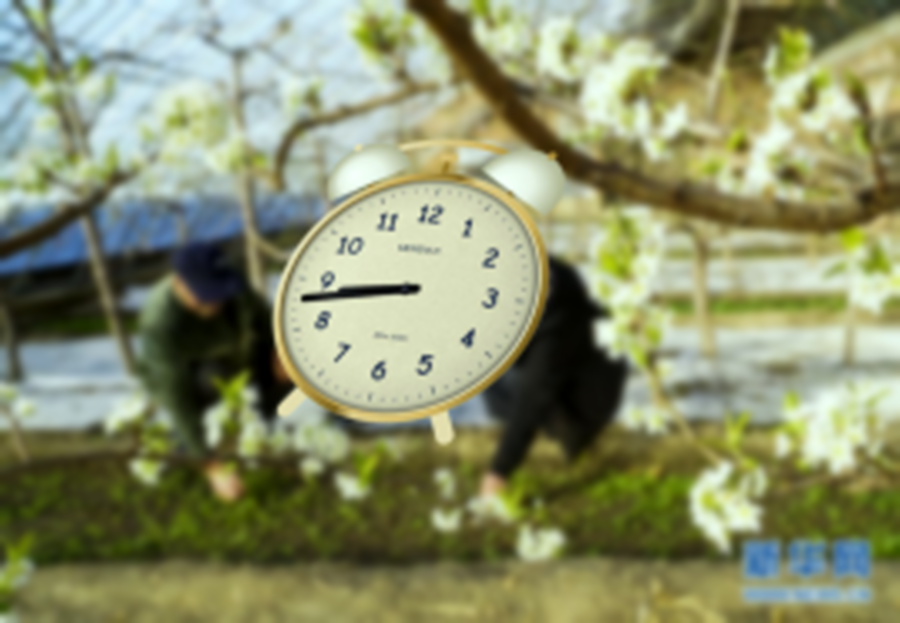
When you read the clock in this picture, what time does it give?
8:43
